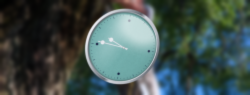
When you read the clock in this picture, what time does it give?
9:46
